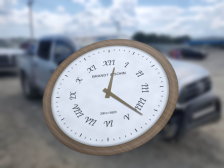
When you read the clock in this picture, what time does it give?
12:22
